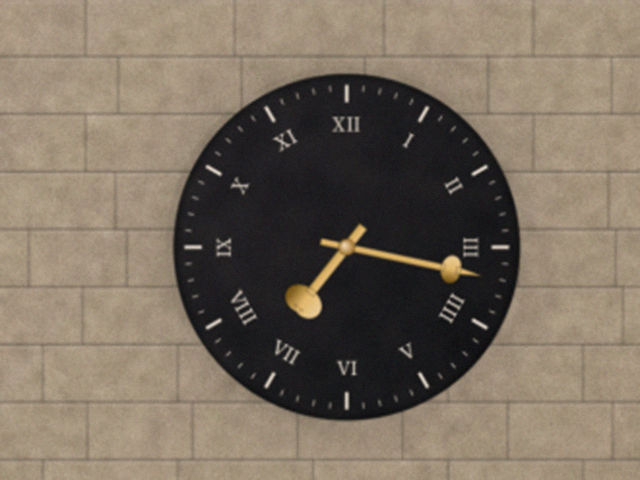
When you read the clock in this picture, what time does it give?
7:17
